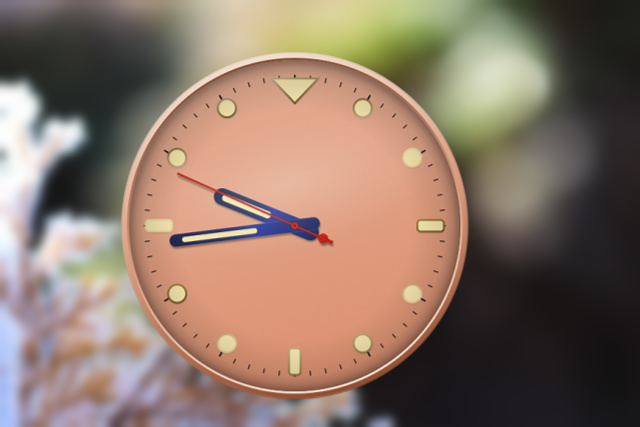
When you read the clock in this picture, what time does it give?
9:43:49
